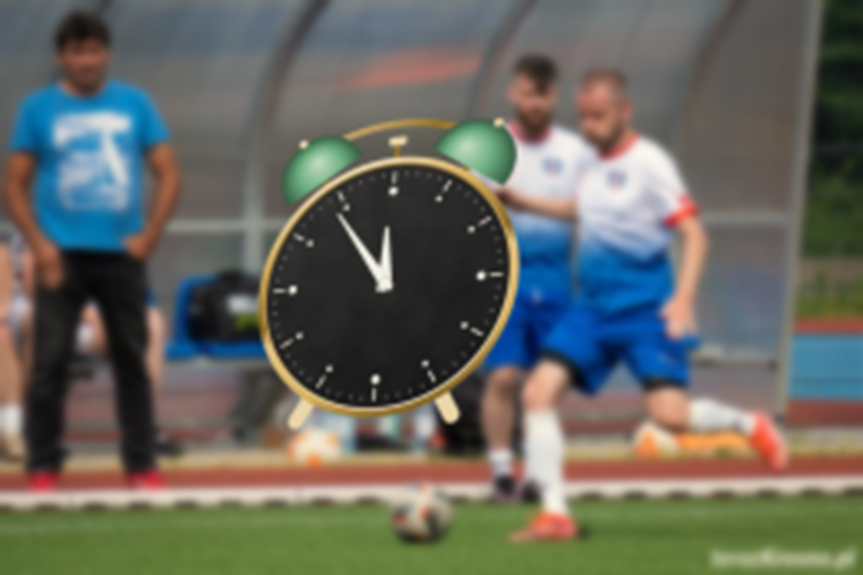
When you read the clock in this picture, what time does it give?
11:54
